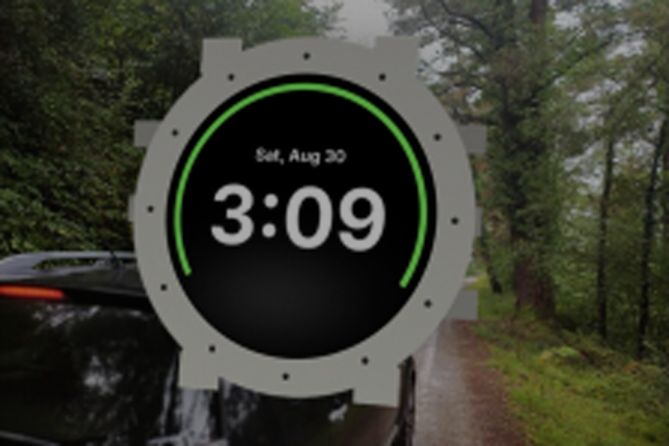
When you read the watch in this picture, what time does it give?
3:09
